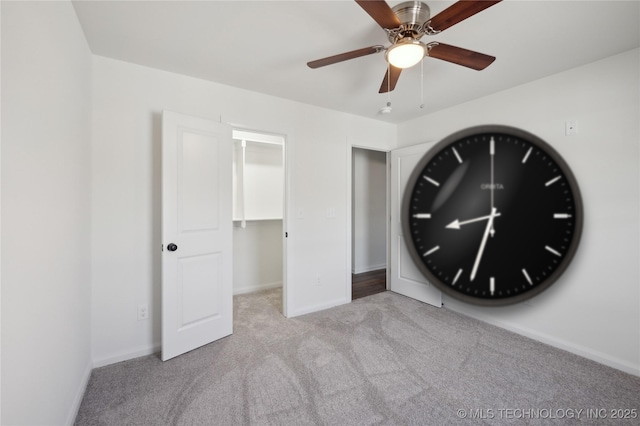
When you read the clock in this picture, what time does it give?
8:33:00
